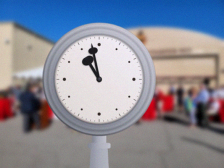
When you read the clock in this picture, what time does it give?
10:58
